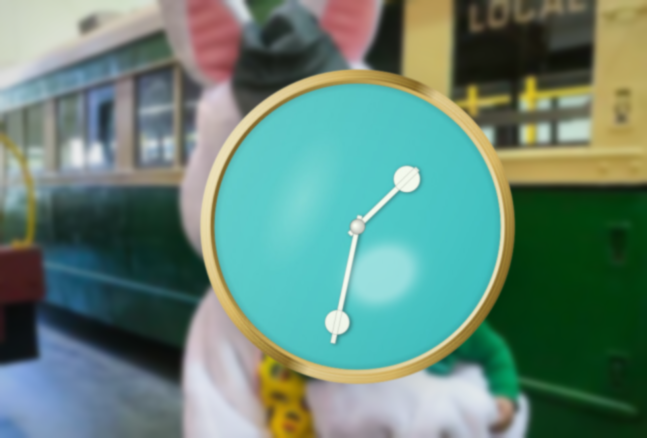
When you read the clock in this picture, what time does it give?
1:32
